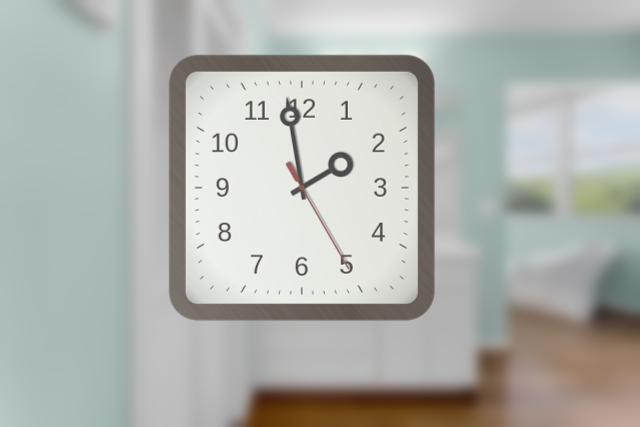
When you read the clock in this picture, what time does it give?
1:58:25
